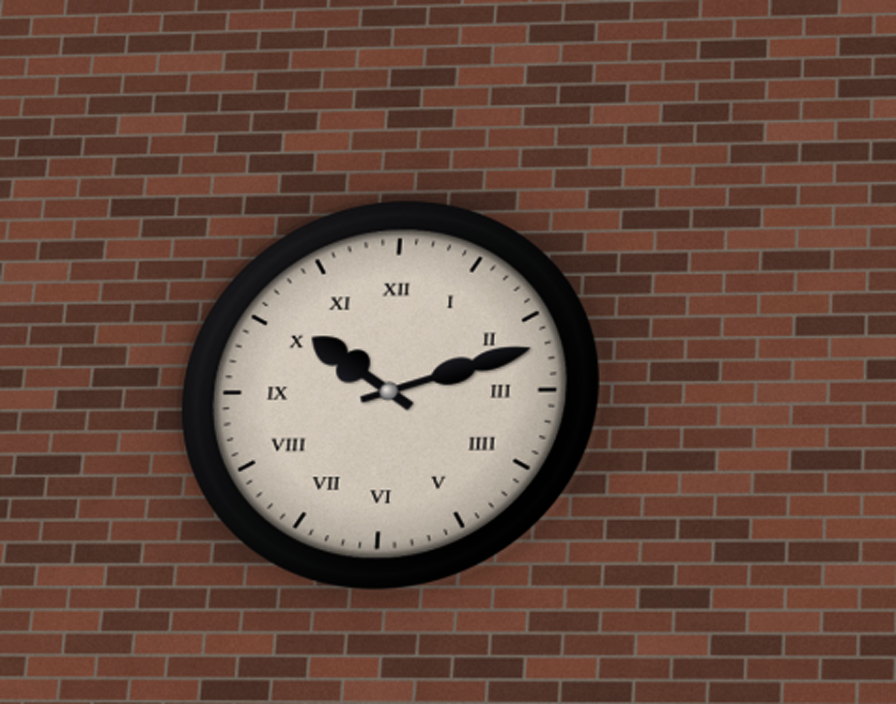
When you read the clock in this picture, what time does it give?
10:12
